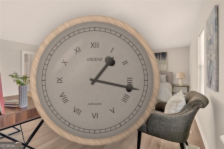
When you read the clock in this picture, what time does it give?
1:17
